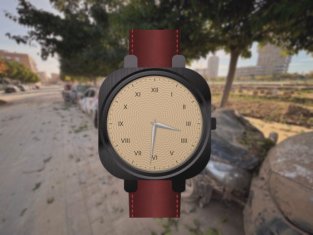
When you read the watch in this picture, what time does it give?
3:31
